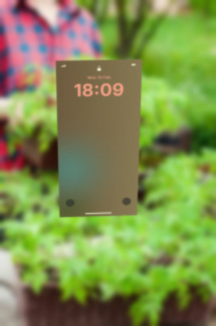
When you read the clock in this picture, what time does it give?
18:09
